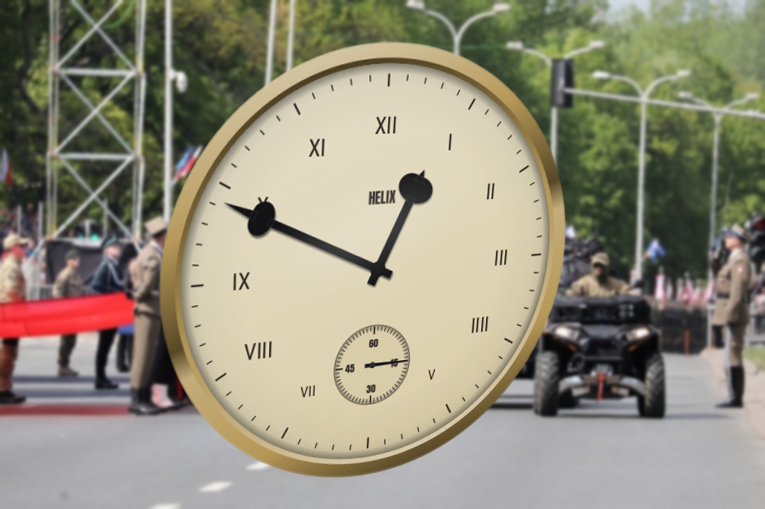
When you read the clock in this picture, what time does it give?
12:49:15
